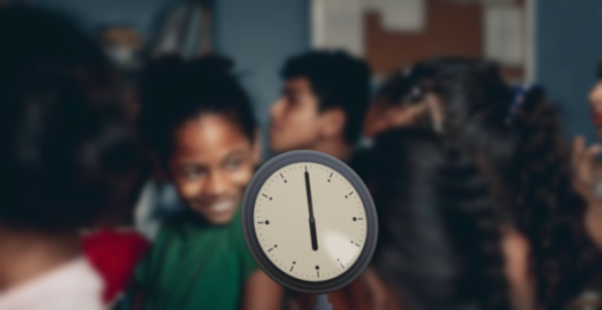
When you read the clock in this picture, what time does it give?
6:00
